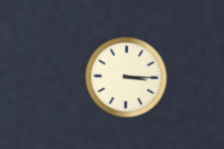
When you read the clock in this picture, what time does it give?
3:15
